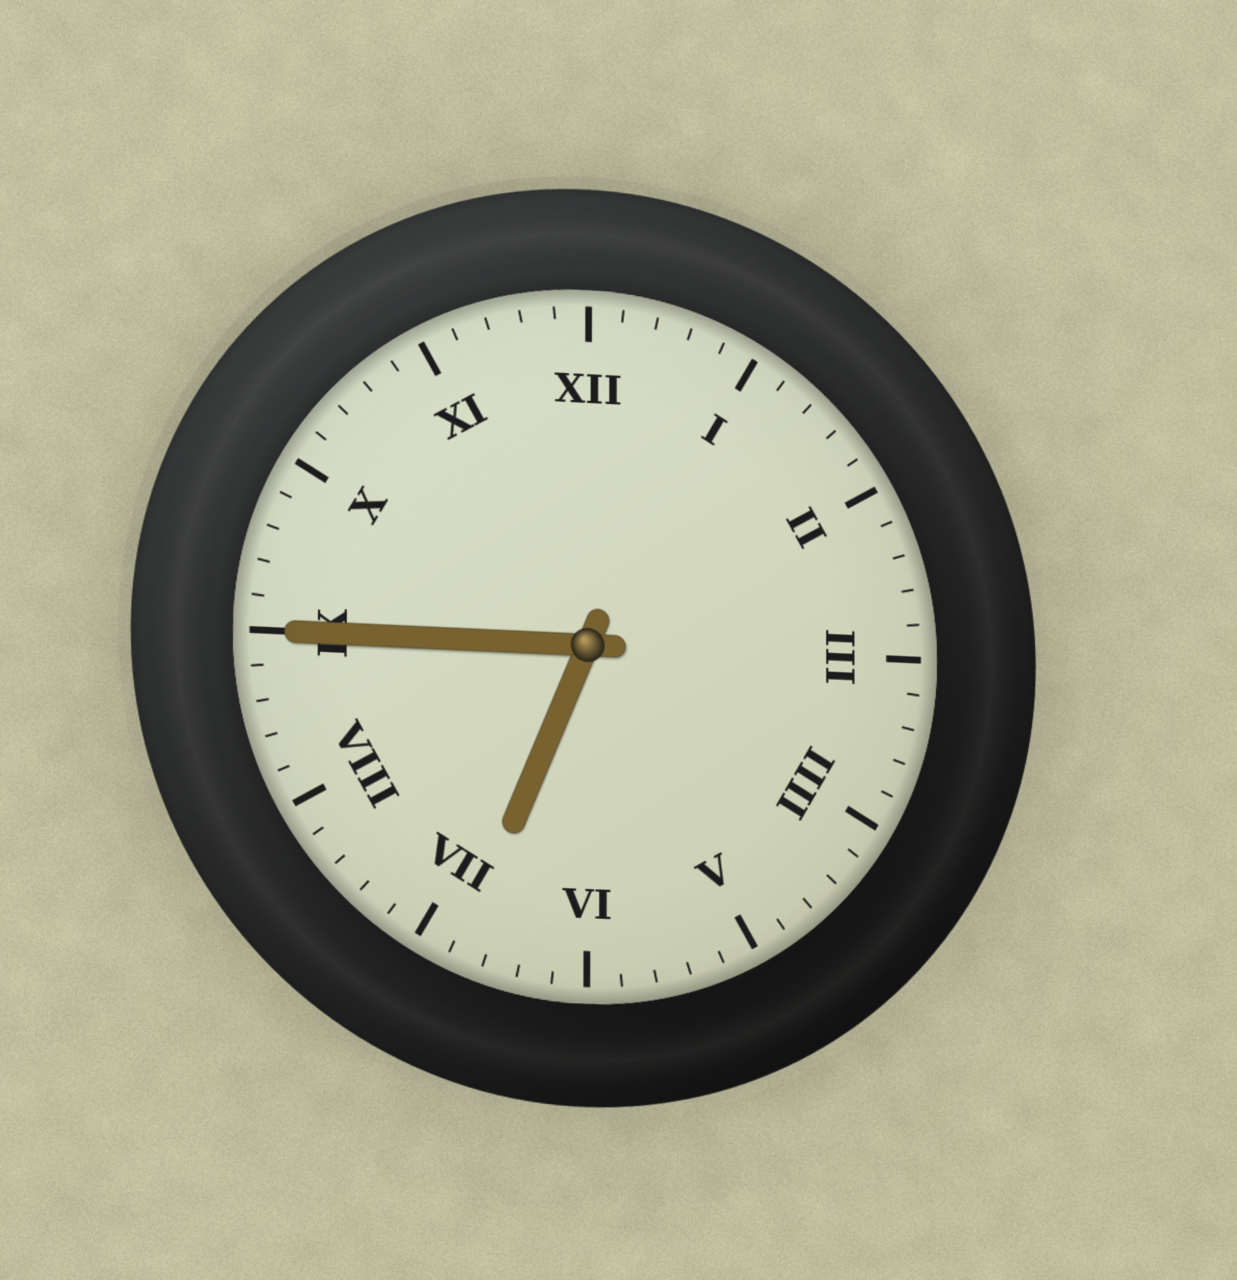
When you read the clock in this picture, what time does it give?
6:45
